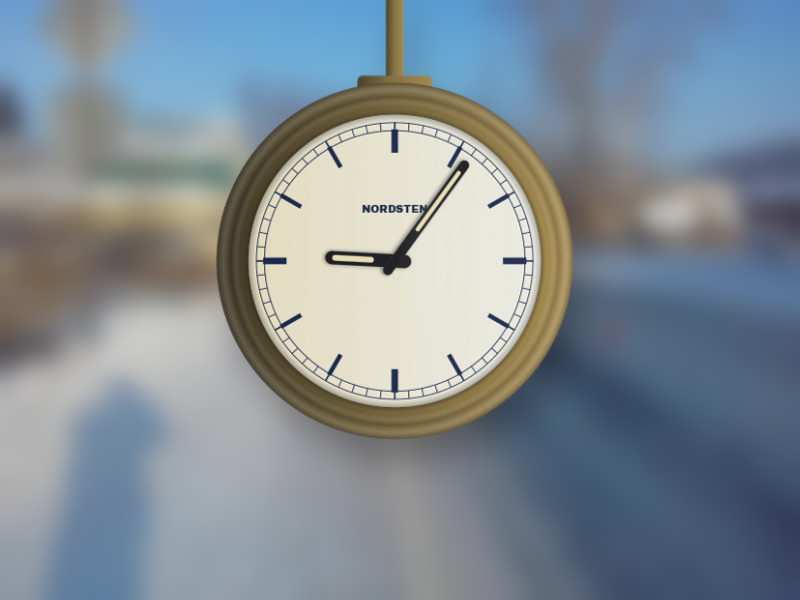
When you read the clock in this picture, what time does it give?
9:06
